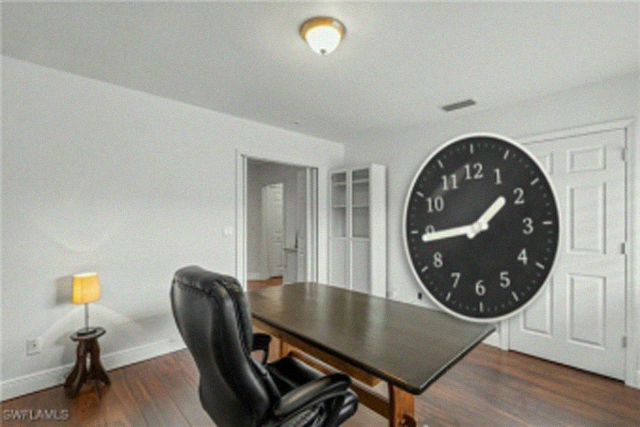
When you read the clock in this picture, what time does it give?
1:44
